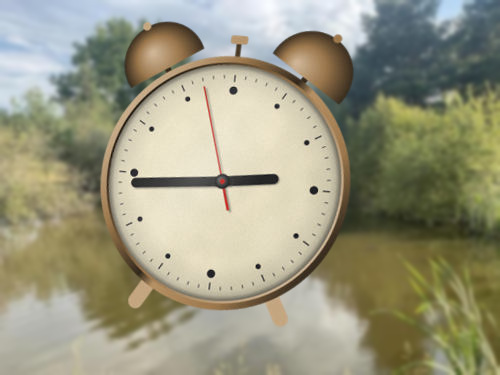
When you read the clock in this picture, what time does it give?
2:43:57
